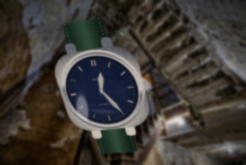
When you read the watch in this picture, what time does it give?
12:25
